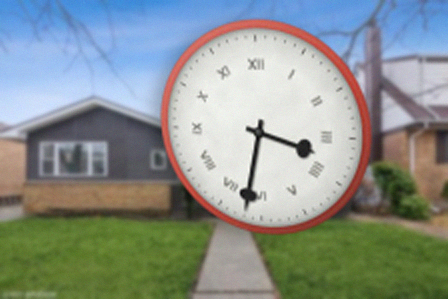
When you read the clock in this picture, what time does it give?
3:32
